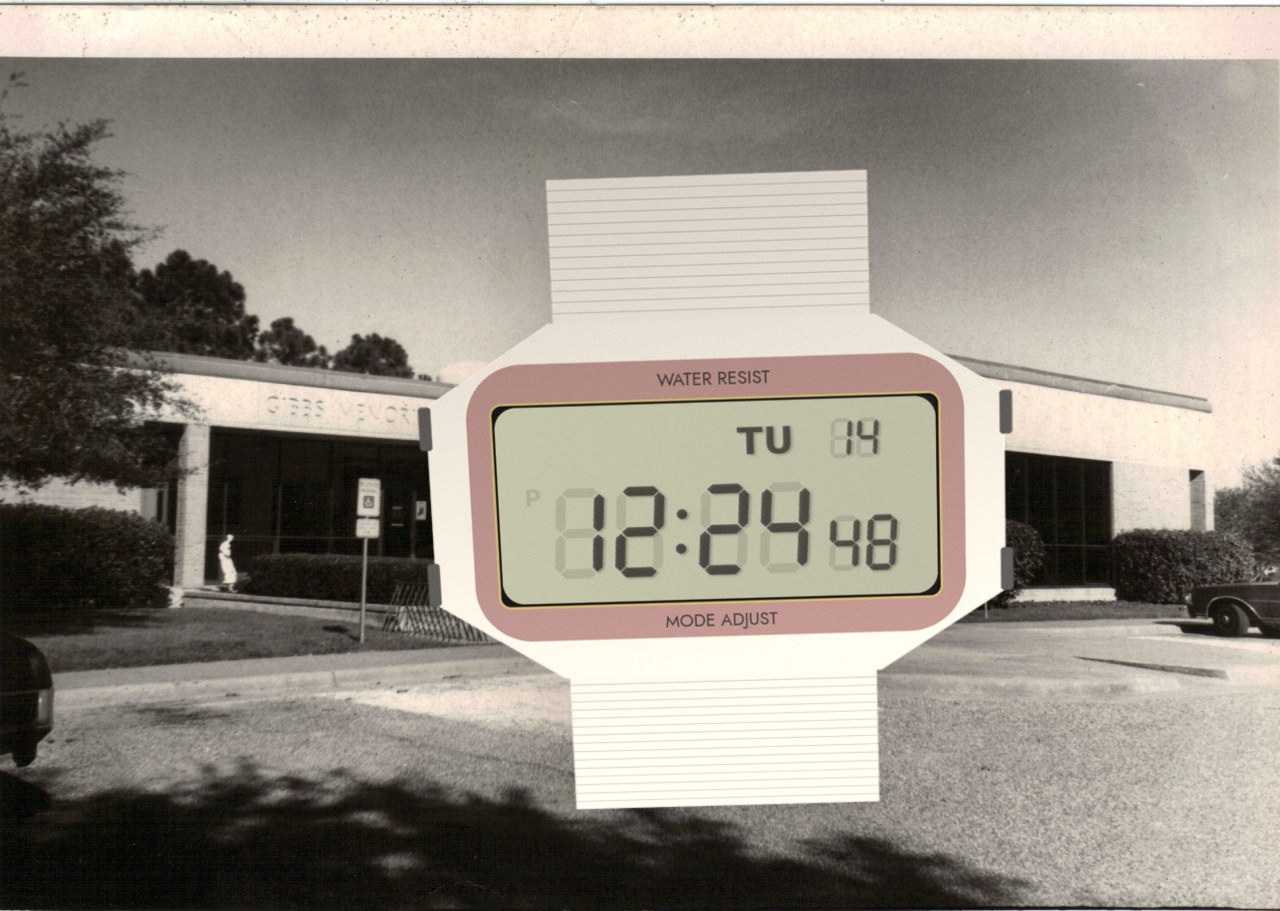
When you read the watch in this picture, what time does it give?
12:24:48
